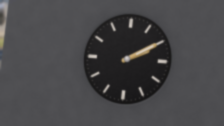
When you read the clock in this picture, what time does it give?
2:10
